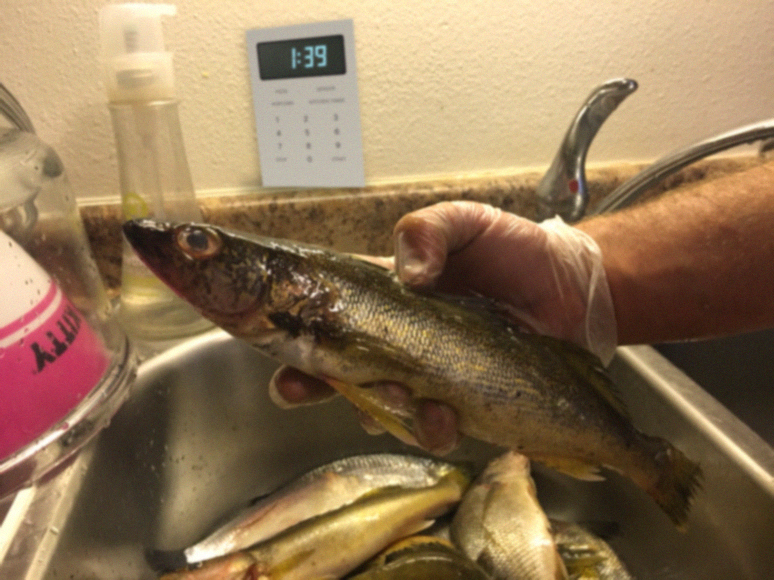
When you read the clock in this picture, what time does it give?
1:39
